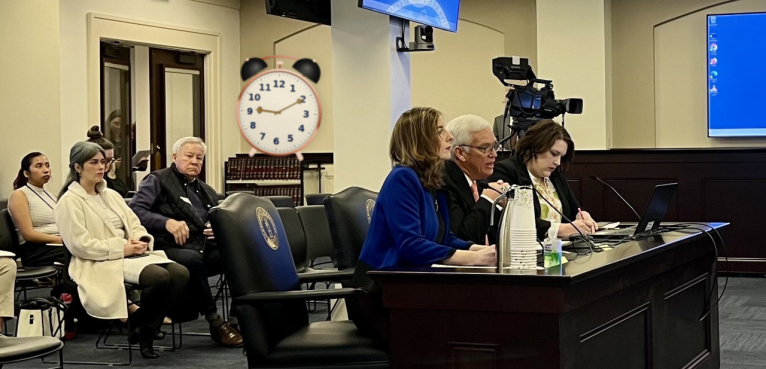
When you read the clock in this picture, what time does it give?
9:10
